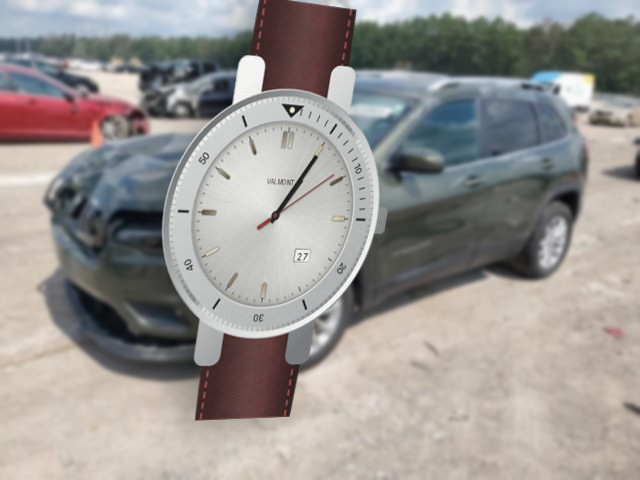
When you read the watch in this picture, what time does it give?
1:05:09
